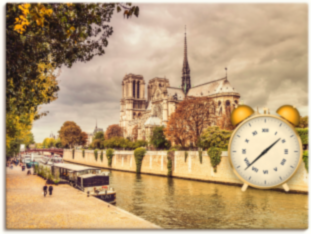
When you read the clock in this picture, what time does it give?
1:38
